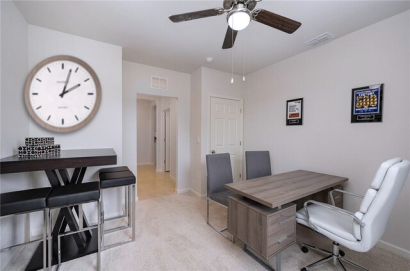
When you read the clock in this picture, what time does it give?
2:03
